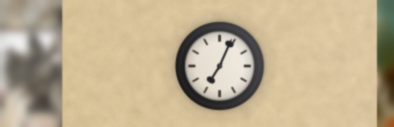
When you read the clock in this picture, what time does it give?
7:04
